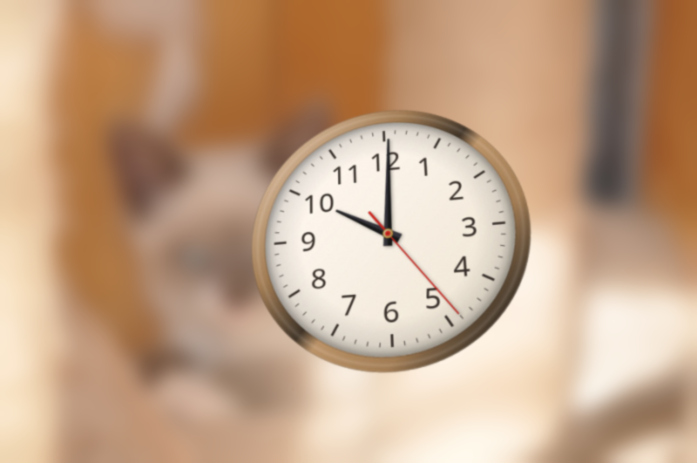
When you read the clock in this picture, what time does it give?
10:00:24
